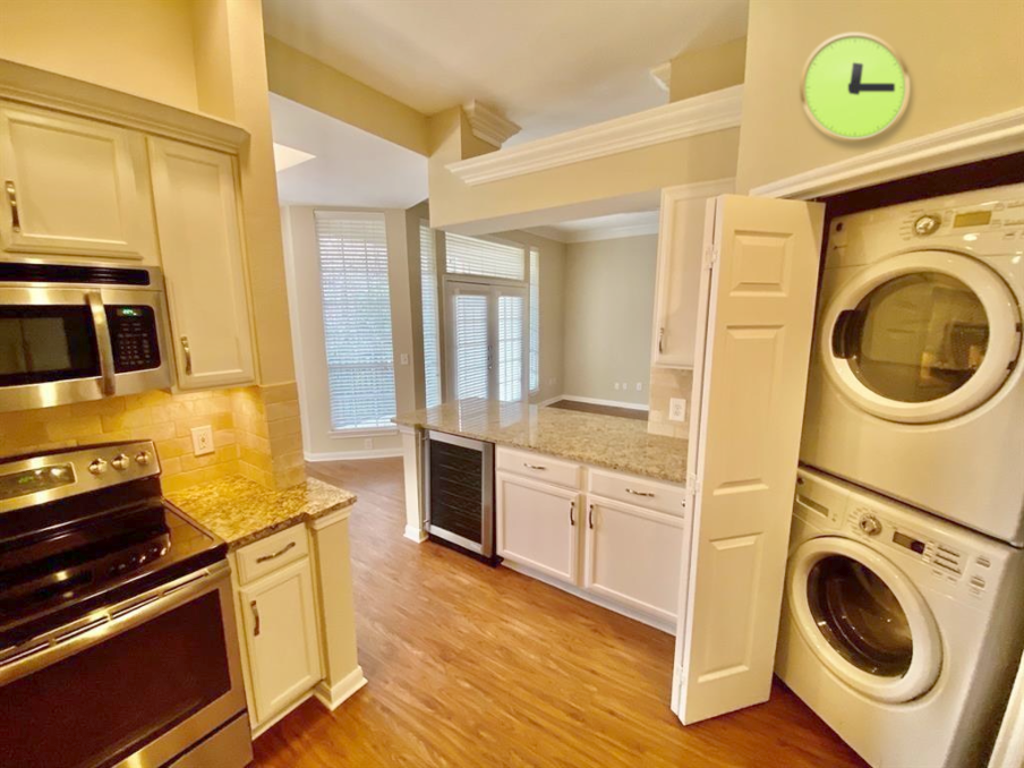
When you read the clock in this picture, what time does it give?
12:15
